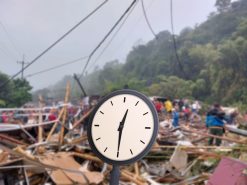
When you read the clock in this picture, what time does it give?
12:30
